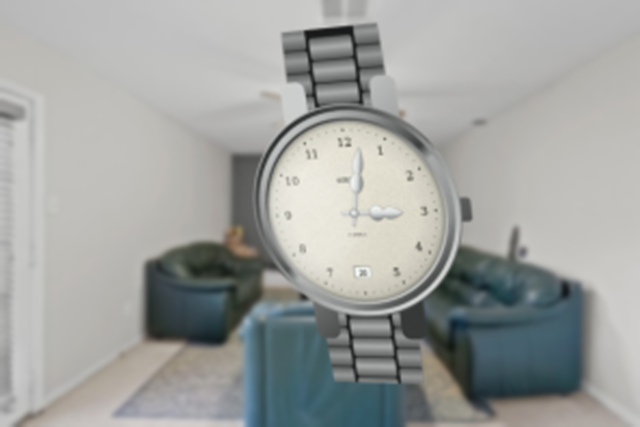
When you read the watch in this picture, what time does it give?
3:02
